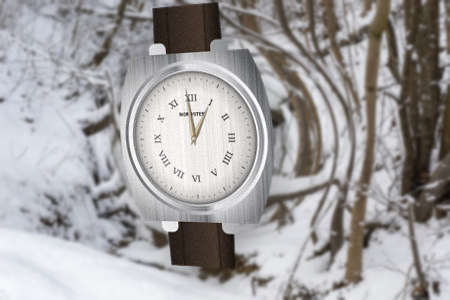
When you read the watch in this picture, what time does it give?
12:59
